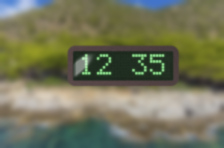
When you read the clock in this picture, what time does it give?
12:35
